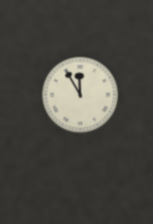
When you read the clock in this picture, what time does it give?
11:55
